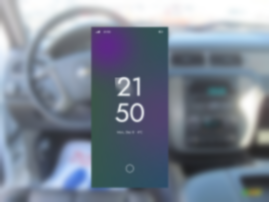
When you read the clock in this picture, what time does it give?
21:50
